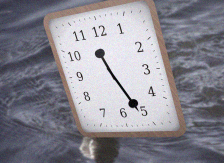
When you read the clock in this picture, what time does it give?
11:26
